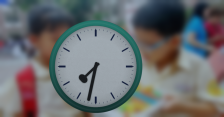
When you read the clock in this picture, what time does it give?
7:32
